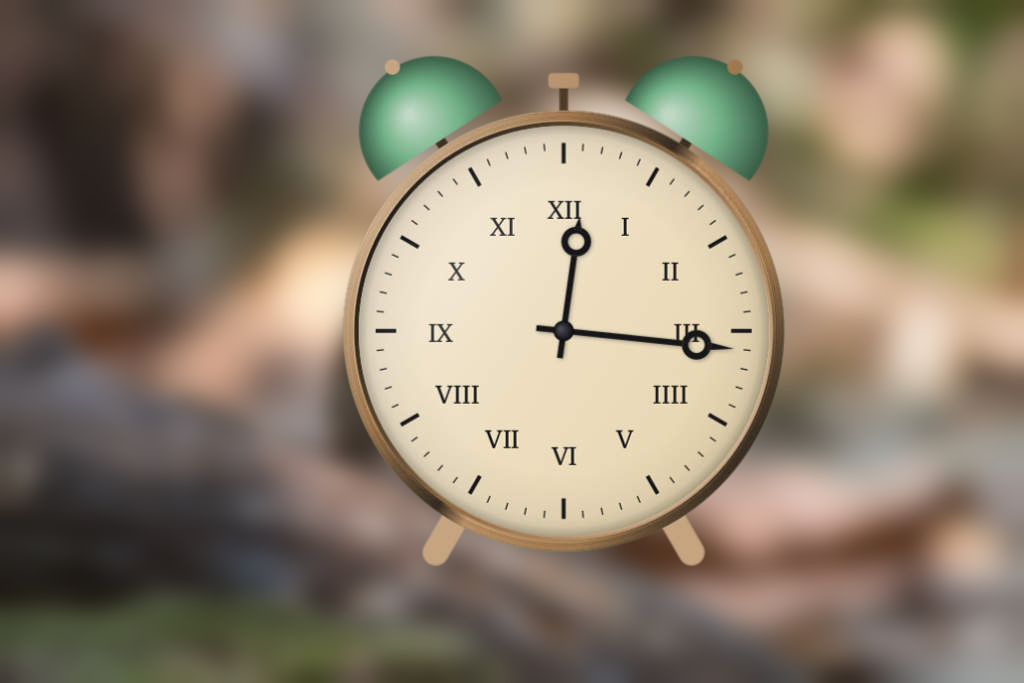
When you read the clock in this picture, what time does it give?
12:16
